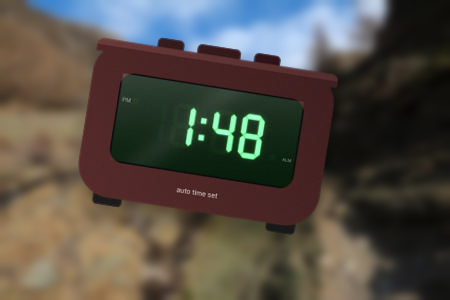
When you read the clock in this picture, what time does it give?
1:48
